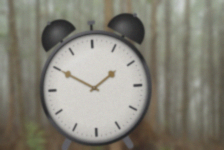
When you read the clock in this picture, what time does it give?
1:50
